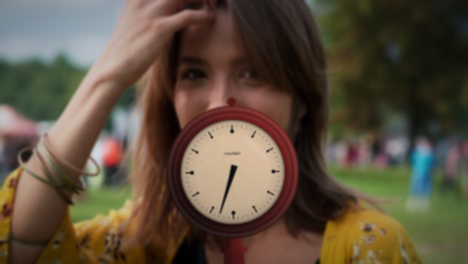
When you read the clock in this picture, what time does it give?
6:33
